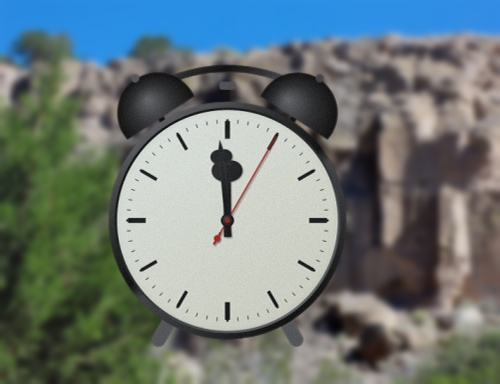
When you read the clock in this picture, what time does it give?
11:59:05
